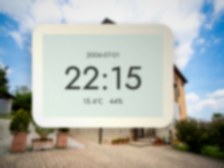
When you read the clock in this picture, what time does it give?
22:15
